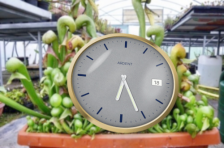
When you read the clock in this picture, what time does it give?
6:26
